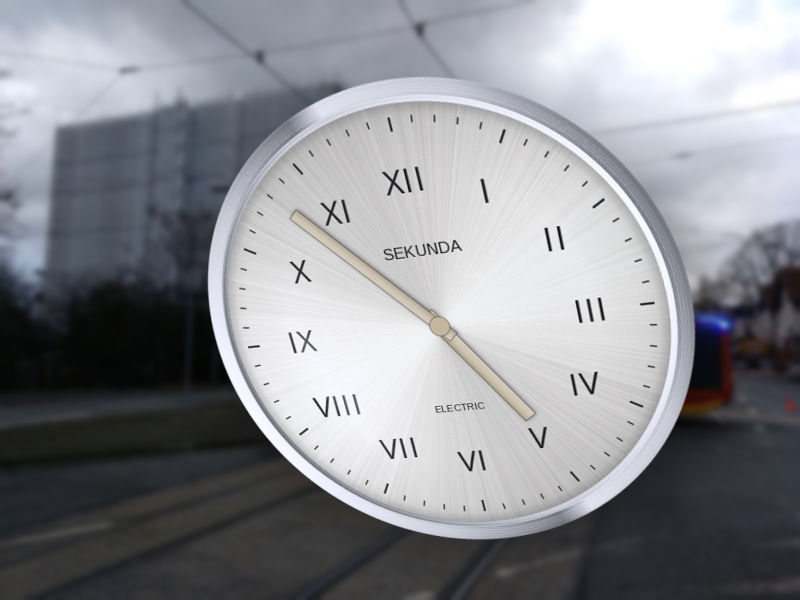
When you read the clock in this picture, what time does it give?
4:53
